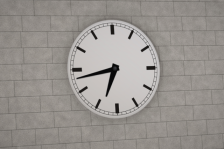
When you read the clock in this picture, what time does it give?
6:43
